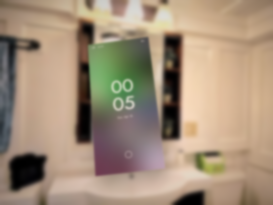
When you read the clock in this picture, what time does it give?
0:05
